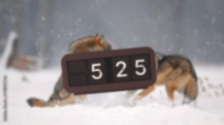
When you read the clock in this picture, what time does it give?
5:25
